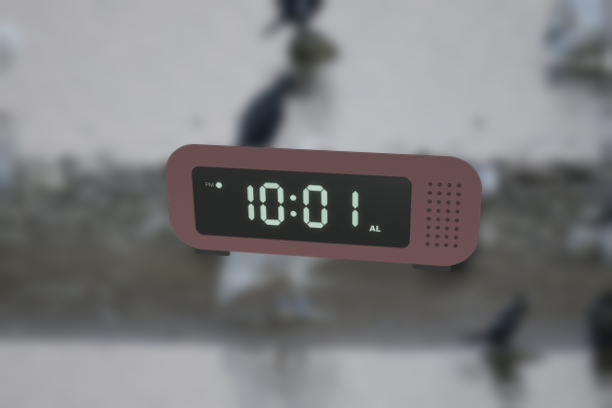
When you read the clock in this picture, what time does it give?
10:01
